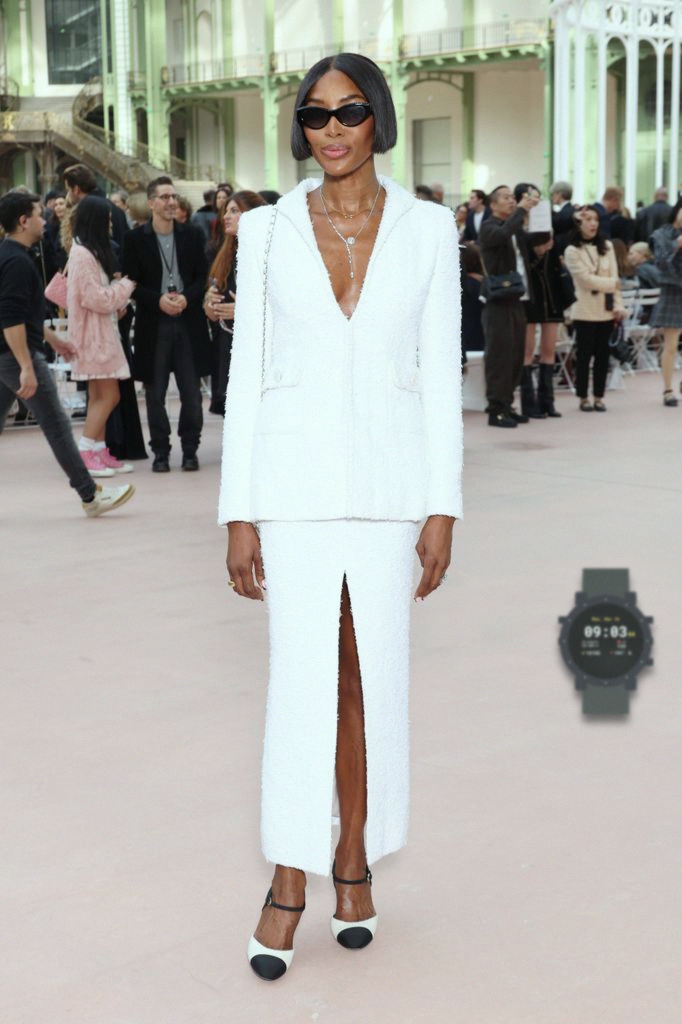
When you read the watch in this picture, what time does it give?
9:03
